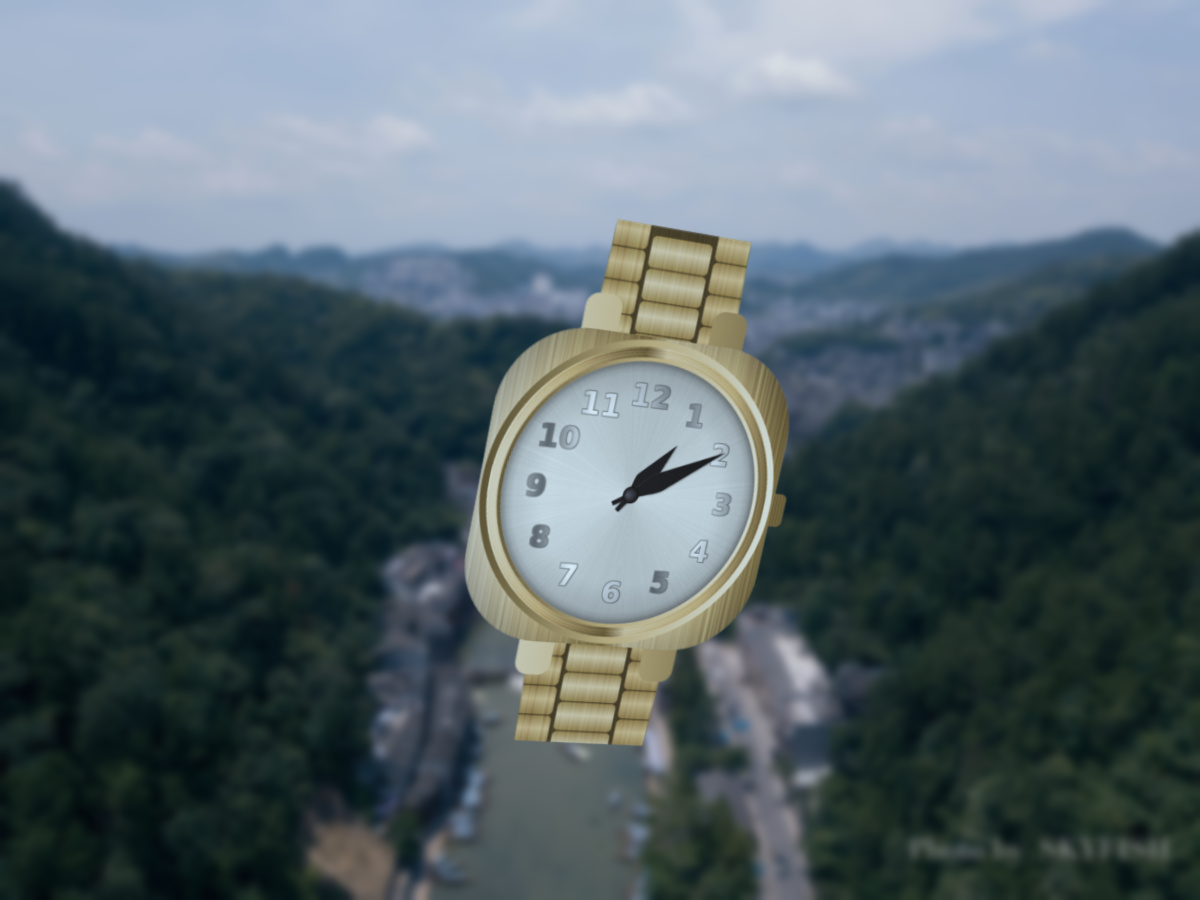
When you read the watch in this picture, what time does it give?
1:10
